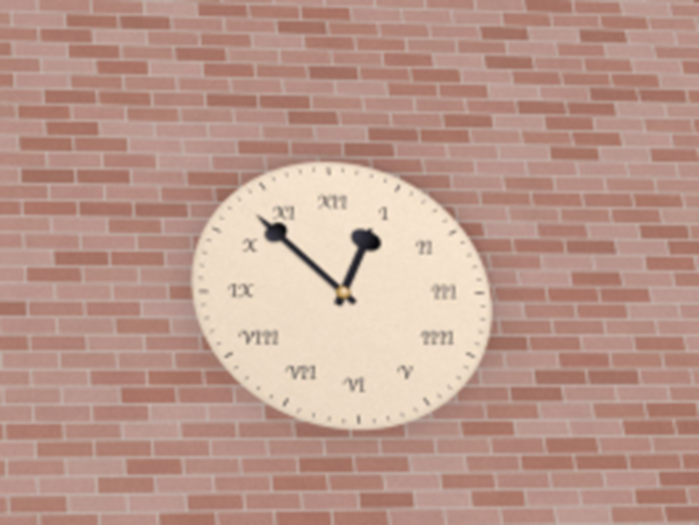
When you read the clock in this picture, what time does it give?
12:53
